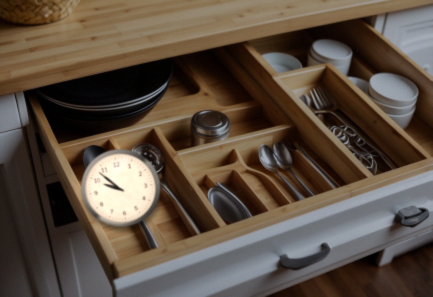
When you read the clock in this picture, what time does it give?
9:53
